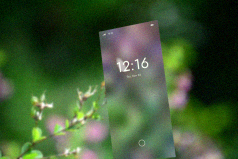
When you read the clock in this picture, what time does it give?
12:16
